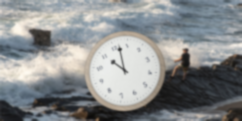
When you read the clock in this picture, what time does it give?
11:02
